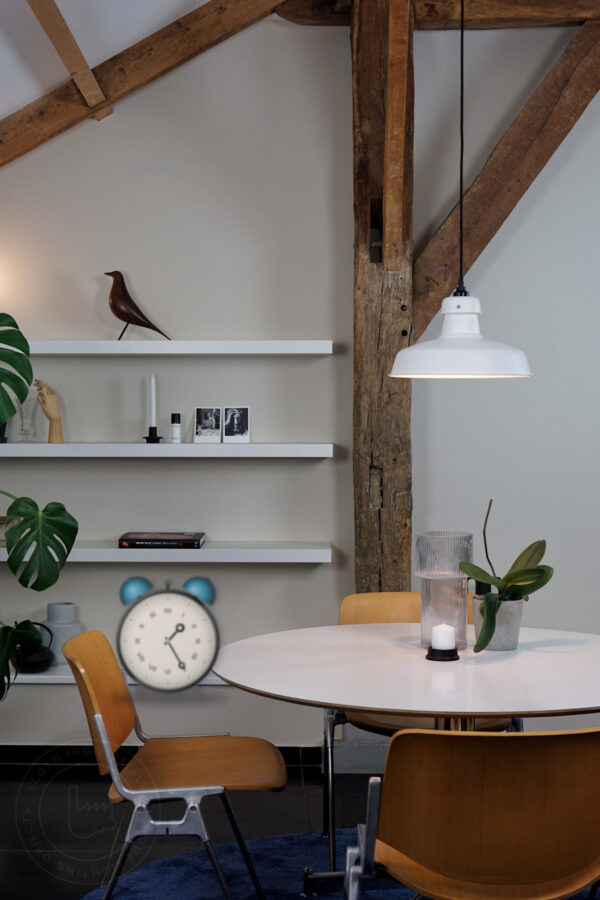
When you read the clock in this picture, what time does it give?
1:25
